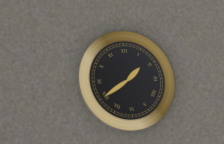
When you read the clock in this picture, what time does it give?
1:40
